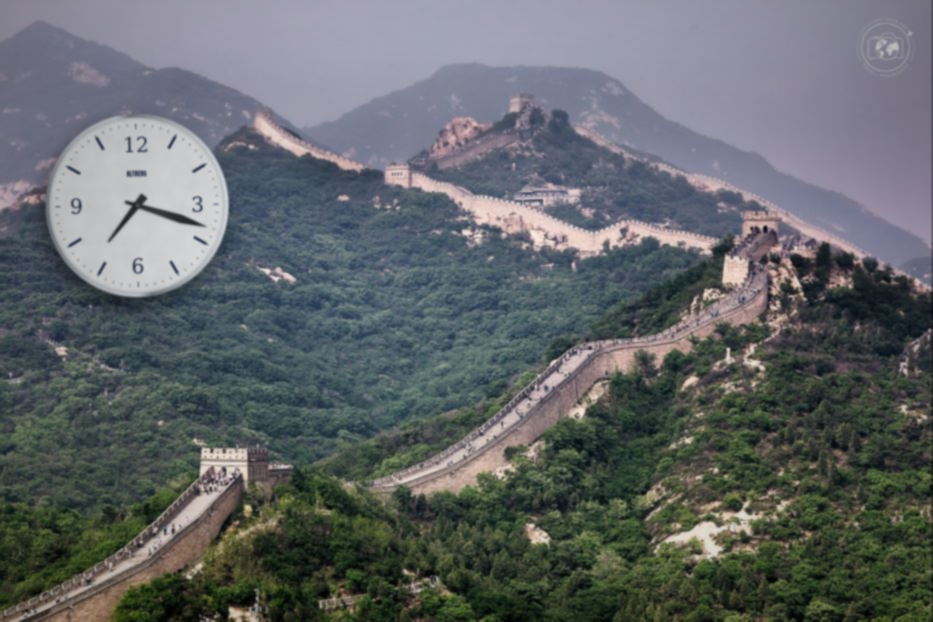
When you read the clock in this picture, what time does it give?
7:18
